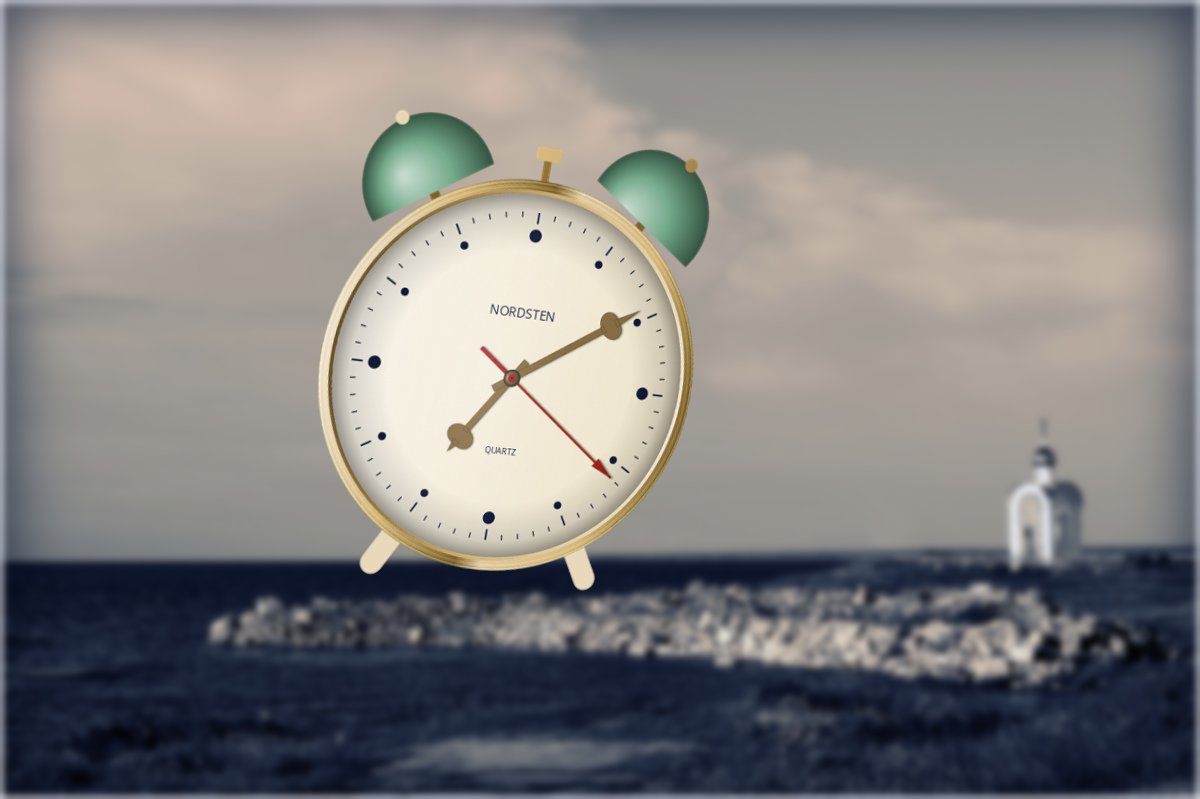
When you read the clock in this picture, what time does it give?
7:09:21
